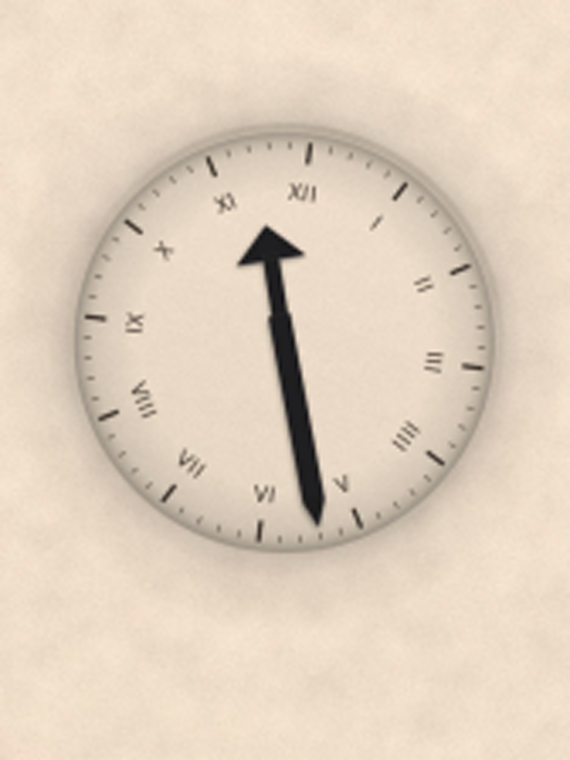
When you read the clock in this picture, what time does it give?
11:27
